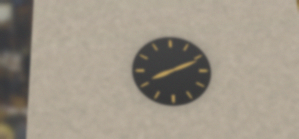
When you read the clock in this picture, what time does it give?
8:11
